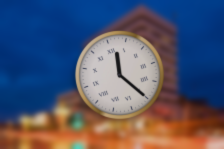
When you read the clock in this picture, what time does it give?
12:25
